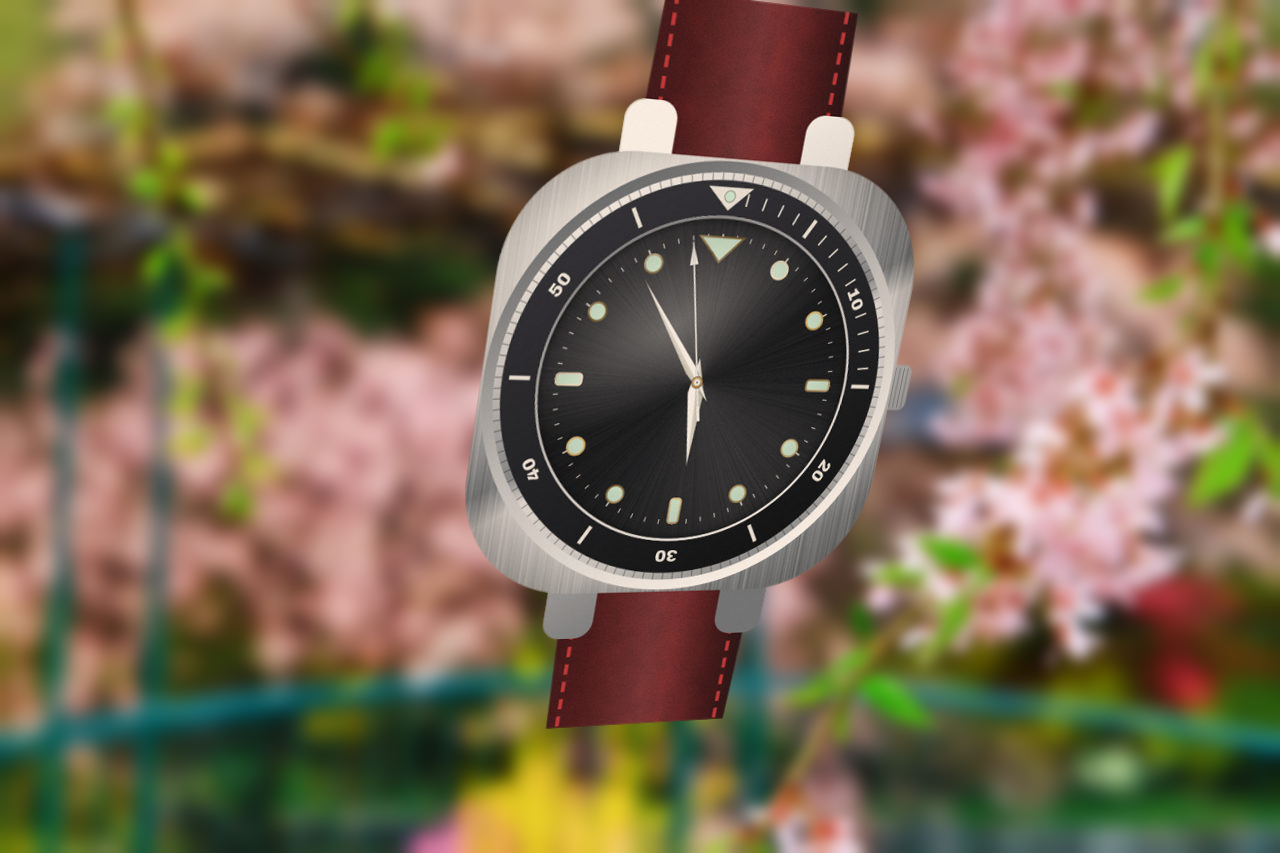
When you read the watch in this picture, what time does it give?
5:53:58
